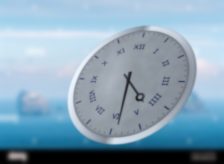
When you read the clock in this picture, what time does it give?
4:29
